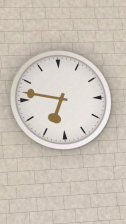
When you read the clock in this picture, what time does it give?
6:47
